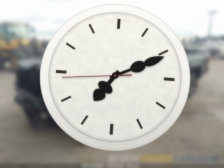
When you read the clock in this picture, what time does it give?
7:10:44
